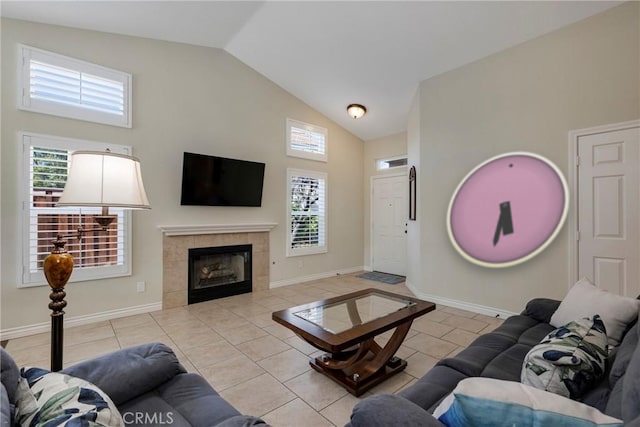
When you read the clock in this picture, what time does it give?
5:31
